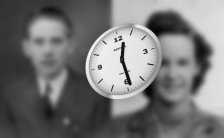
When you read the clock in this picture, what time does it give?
12:29
